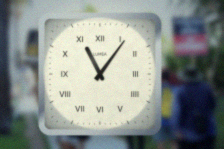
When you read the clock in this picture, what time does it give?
11:06
